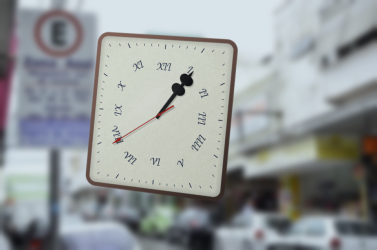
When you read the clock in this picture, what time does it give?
1:05:39
